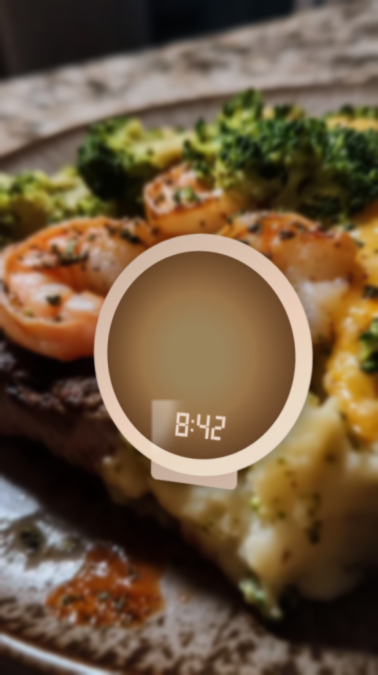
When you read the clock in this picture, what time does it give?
8:42
